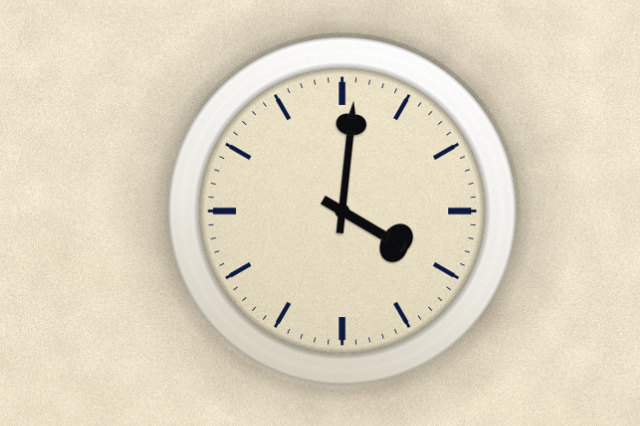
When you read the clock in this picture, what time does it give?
4:01
